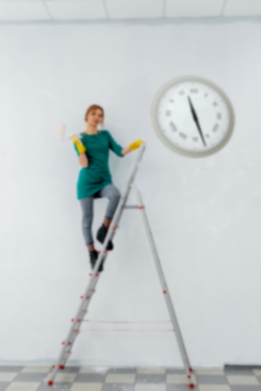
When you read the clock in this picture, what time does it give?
11:27
